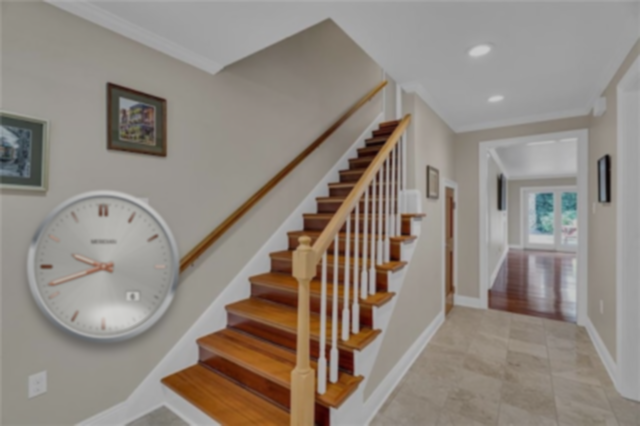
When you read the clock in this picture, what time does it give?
9:42
